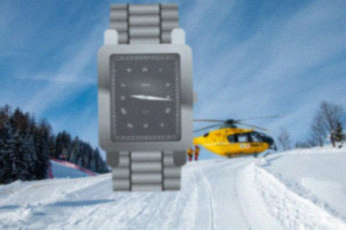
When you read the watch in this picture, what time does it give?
9:16
